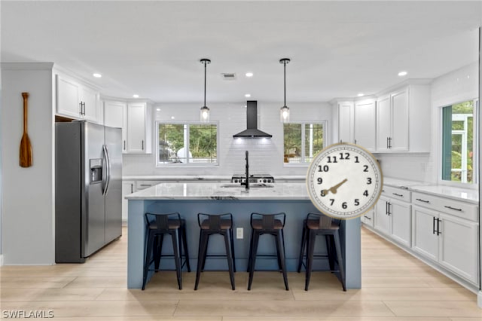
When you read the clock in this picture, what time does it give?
7:40
